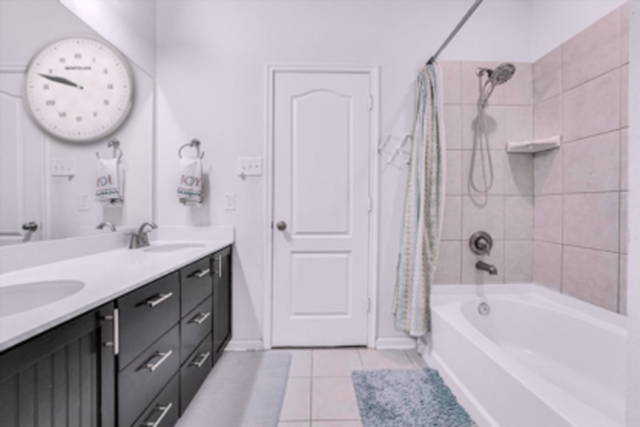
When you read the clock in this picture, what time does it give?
9:48
